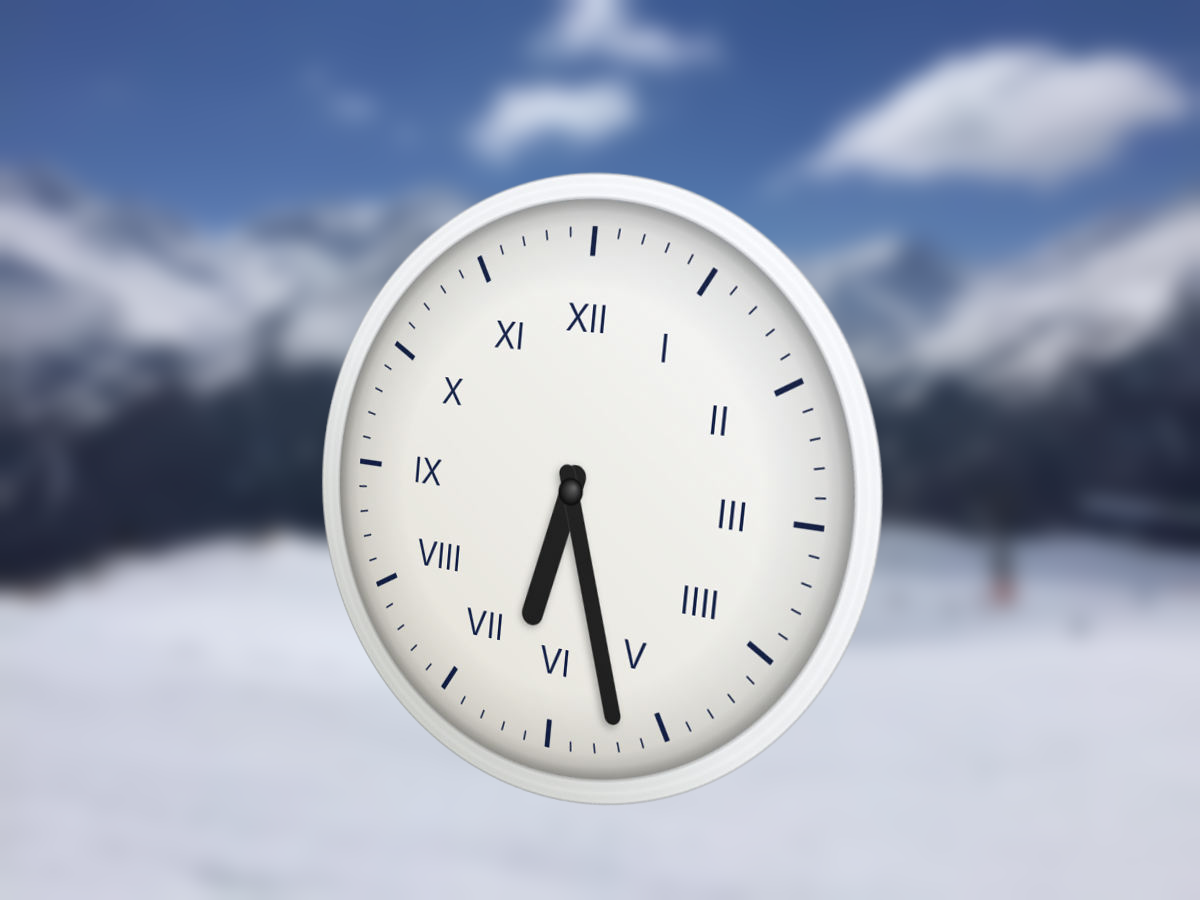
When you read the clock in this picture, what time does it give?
6:27
